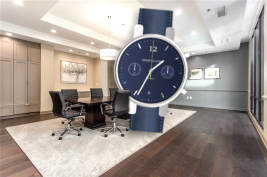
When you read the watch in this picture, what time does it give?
1:34
